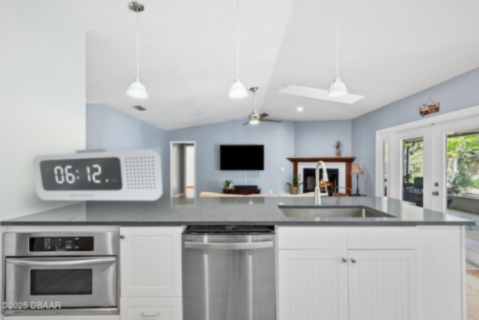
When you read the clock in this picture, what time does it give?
6:12
